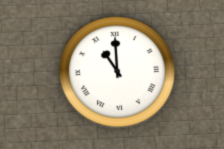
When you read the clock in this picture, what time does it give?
11:00
